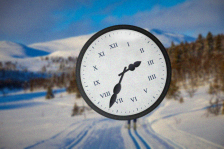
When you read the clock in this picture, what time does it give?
2:37
